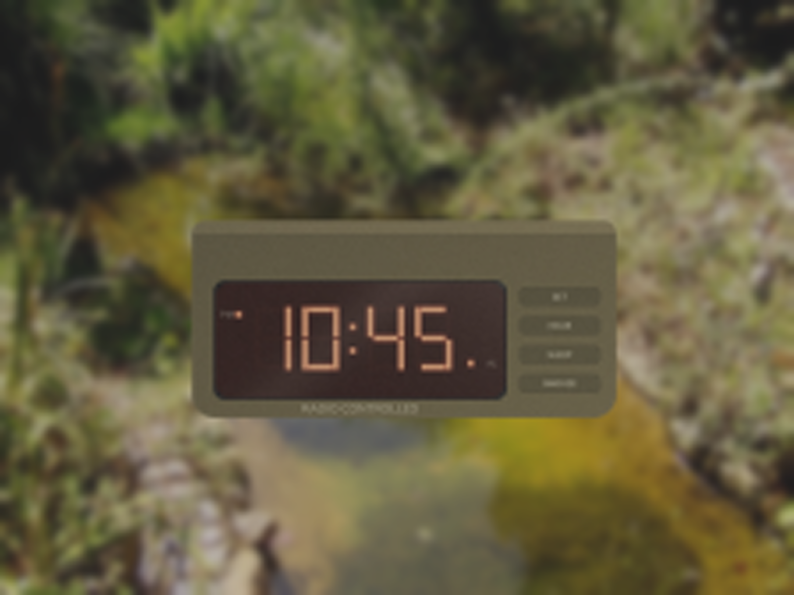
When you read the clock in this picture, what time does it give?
10:45
